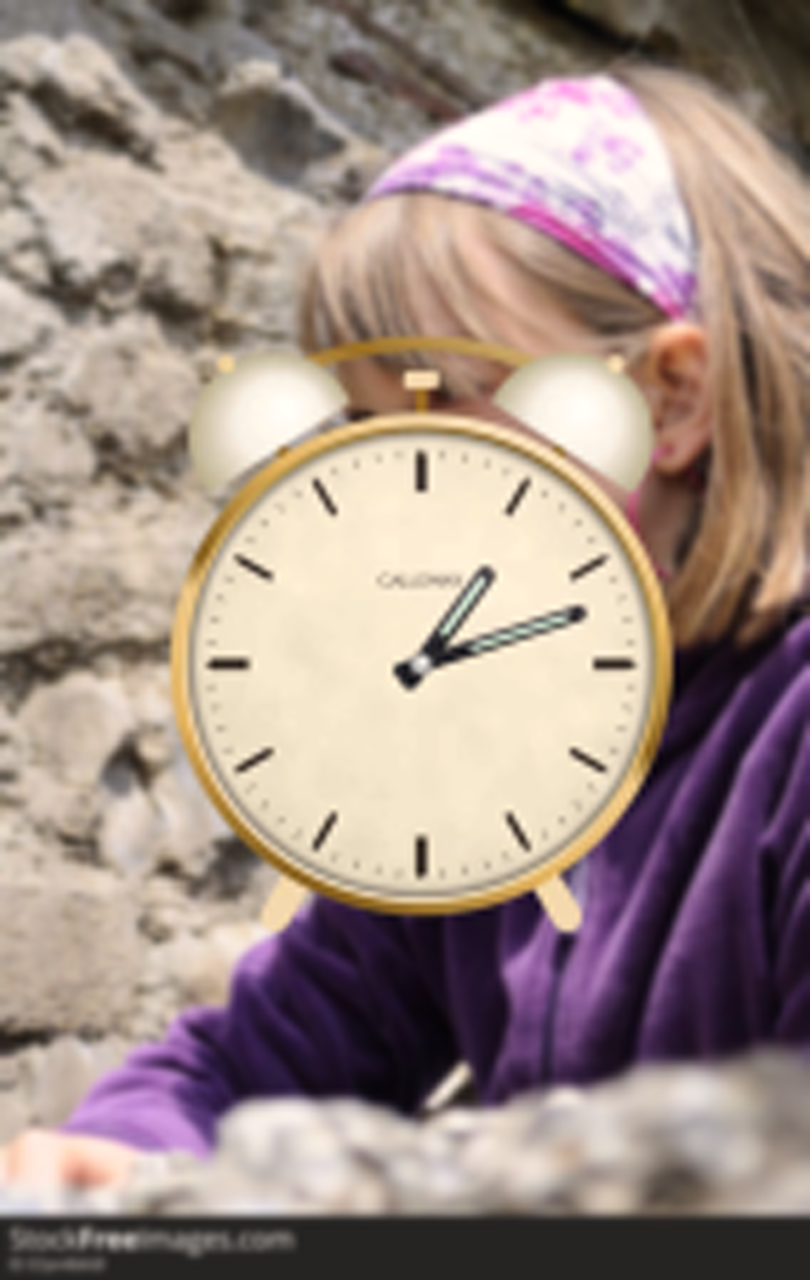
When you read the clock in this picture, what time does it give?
1:12
